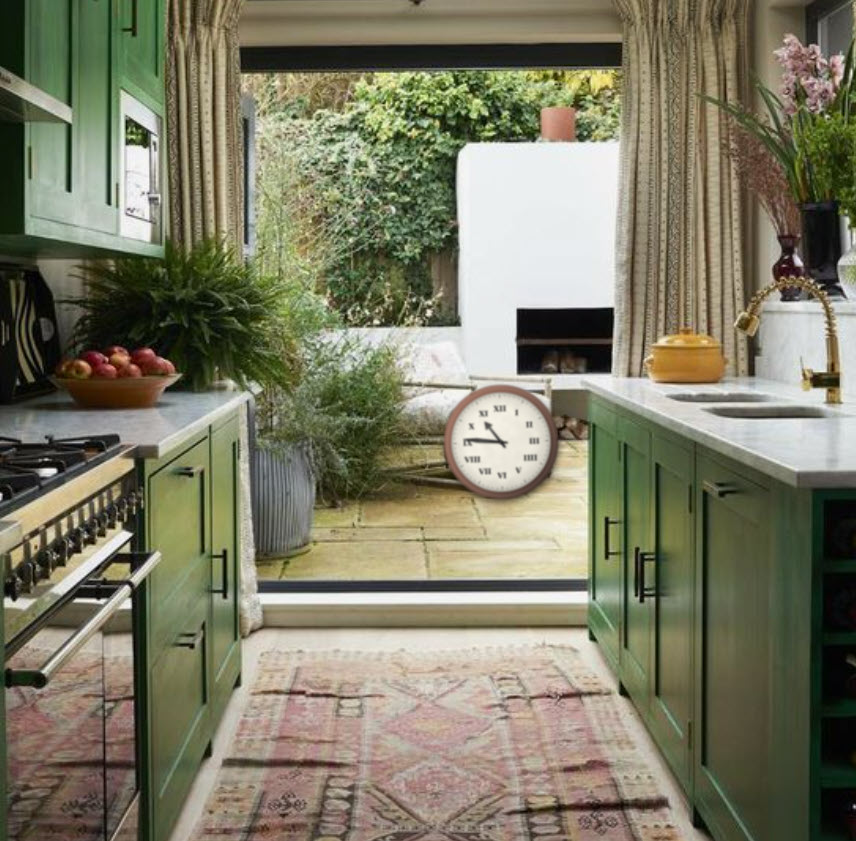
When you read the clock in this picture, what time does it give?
10:46
